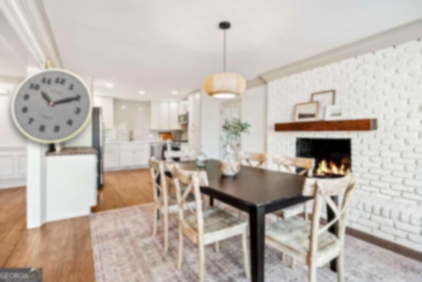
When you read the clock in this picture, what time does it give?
10:10
